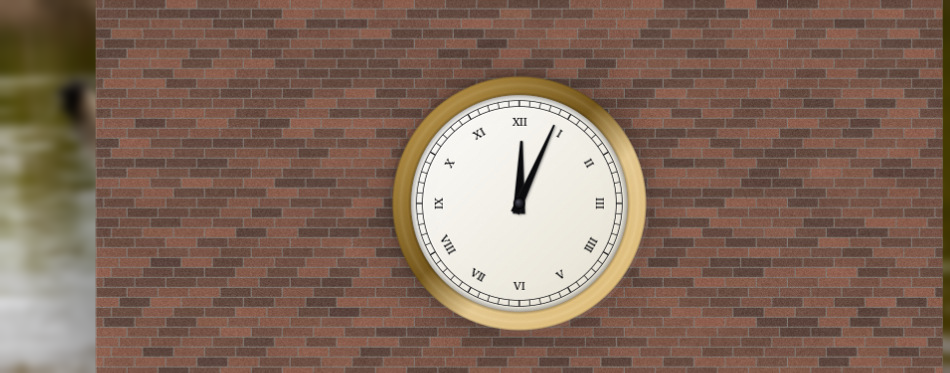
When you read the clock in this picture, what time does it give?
12:04
